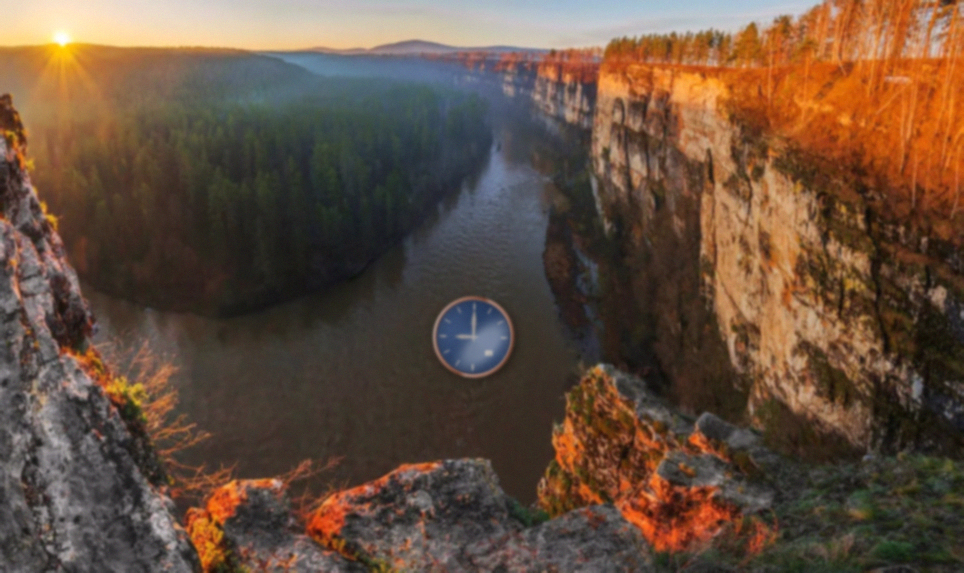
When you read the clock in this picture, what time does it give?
9:00
